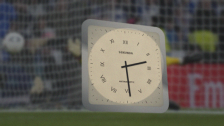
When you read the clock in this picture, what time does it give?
2:29
